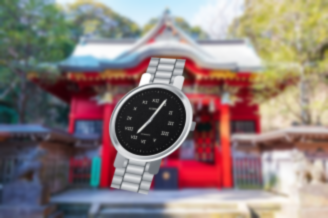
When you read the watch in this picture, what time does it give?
7:04
